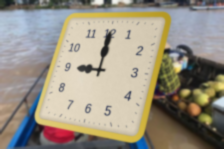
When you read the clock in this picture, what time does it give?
9:00
